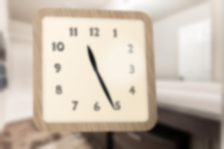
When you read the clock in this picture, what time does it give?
11:26
